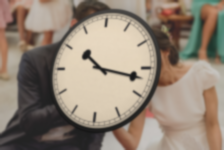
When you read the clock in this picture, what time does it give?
10:17
